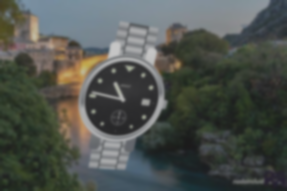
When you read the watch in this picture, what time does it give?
10:46
